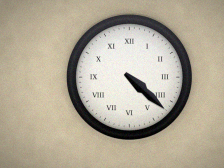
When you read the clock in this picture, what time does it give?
4:22
